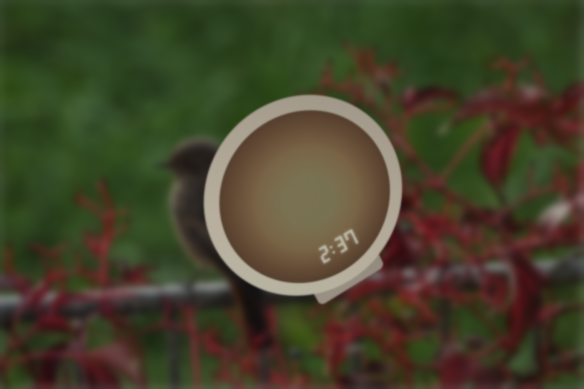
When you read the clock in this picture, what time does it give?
2:37
